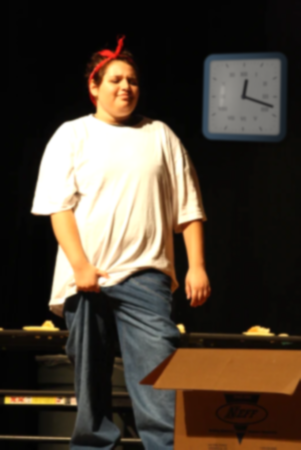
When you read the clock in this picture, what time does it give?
12:18
